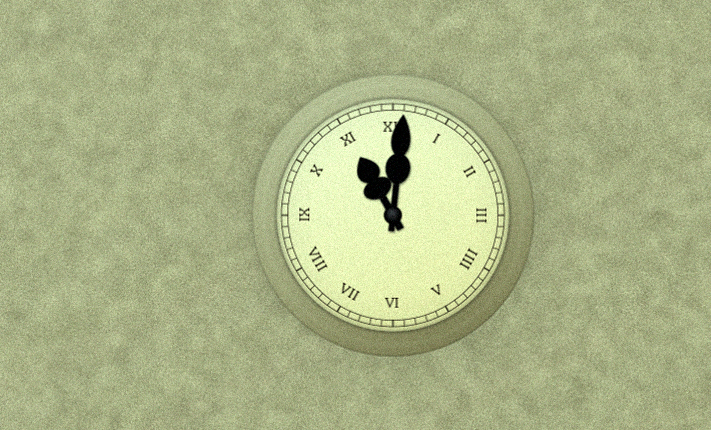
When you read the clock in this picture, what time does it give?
11:01
